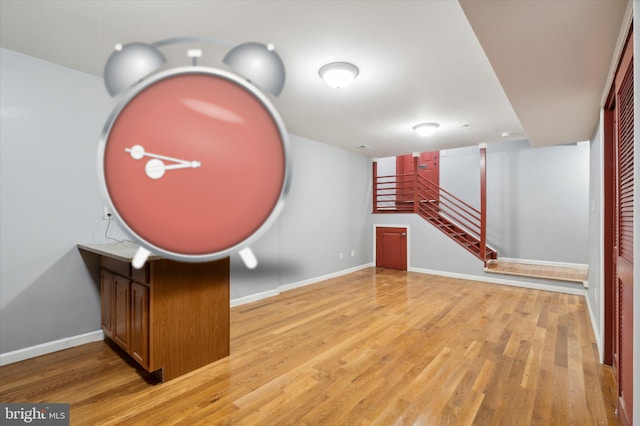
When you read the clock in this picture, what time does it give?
8:47
